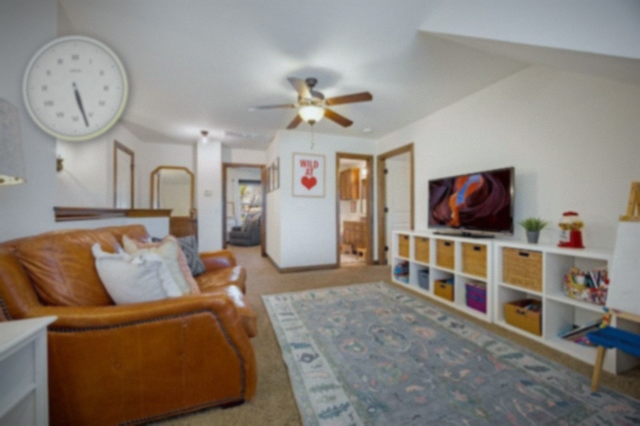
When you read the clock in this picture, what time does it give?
5:27
